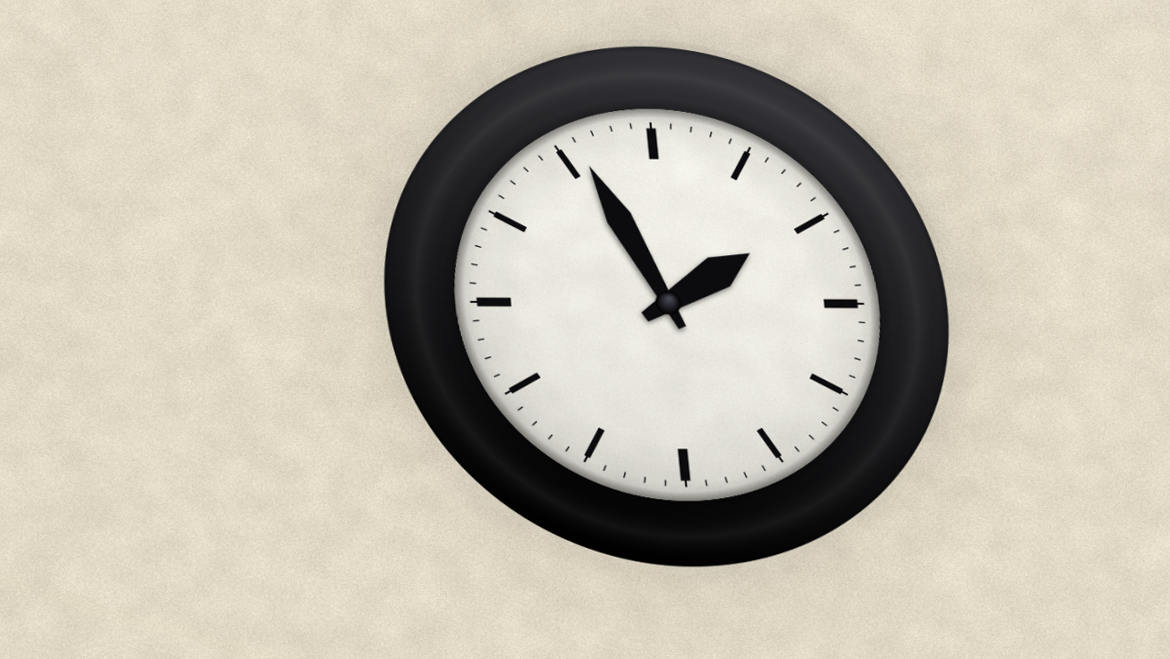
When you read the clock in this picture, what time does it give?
1:56
